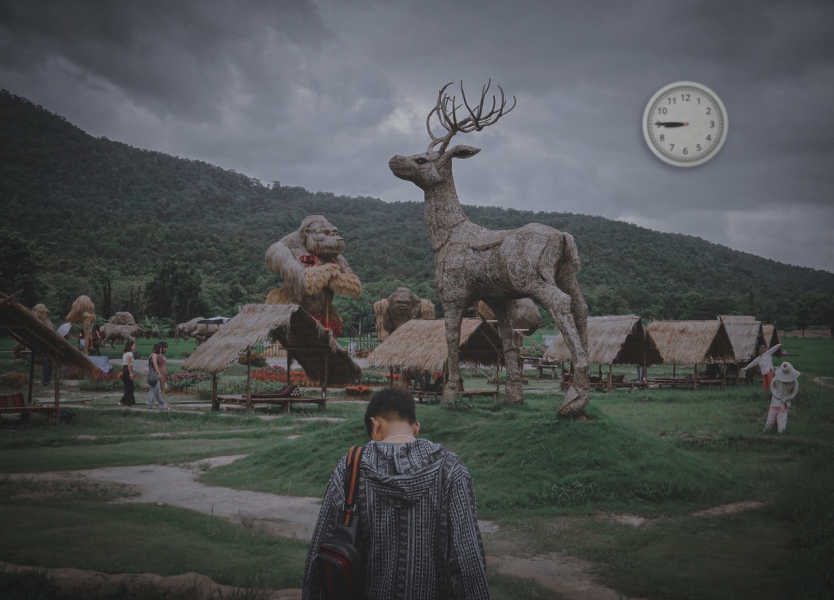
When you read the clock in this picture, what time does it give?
8:45
